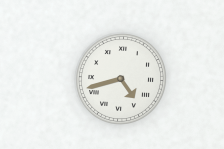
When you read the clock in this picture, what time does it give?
4:42
